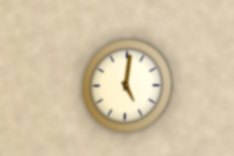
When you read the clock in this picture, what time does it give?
5:01
